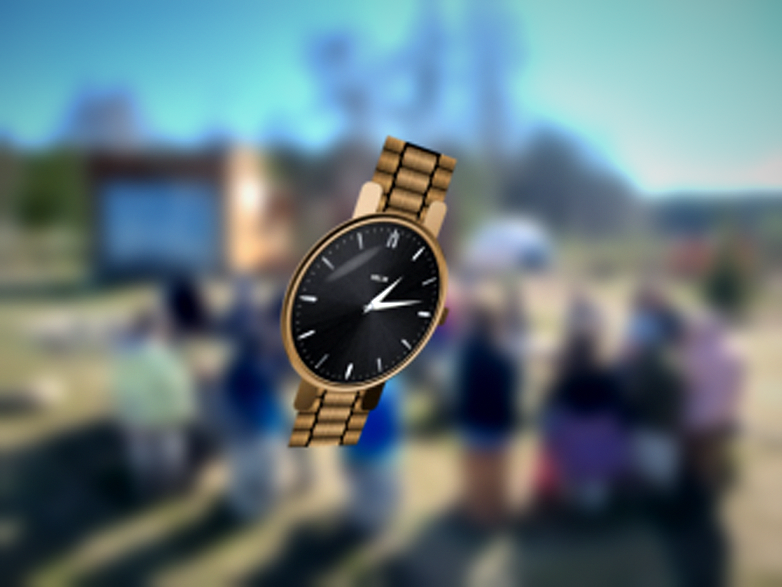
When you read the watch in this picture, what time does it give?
1:13
